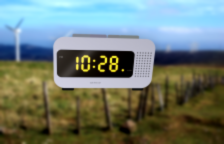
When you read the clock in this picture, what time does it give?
10:28
